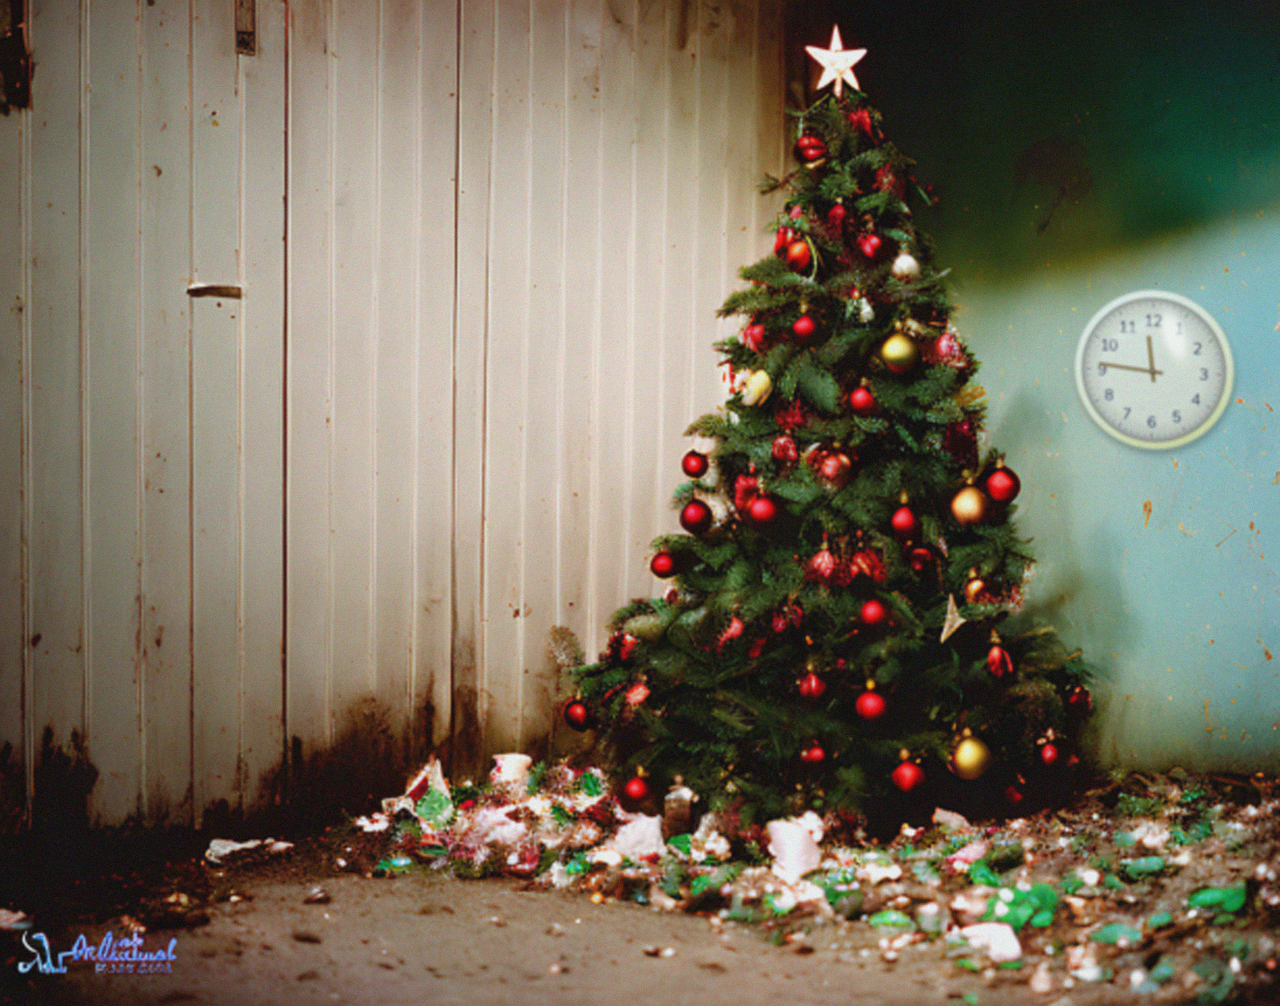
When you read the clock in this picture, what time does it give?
11:46
